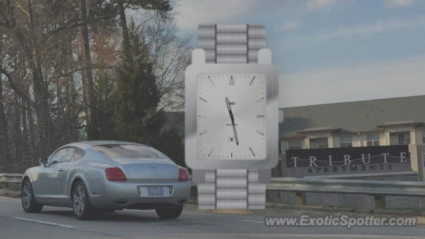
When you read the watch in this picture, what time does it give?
11:28
